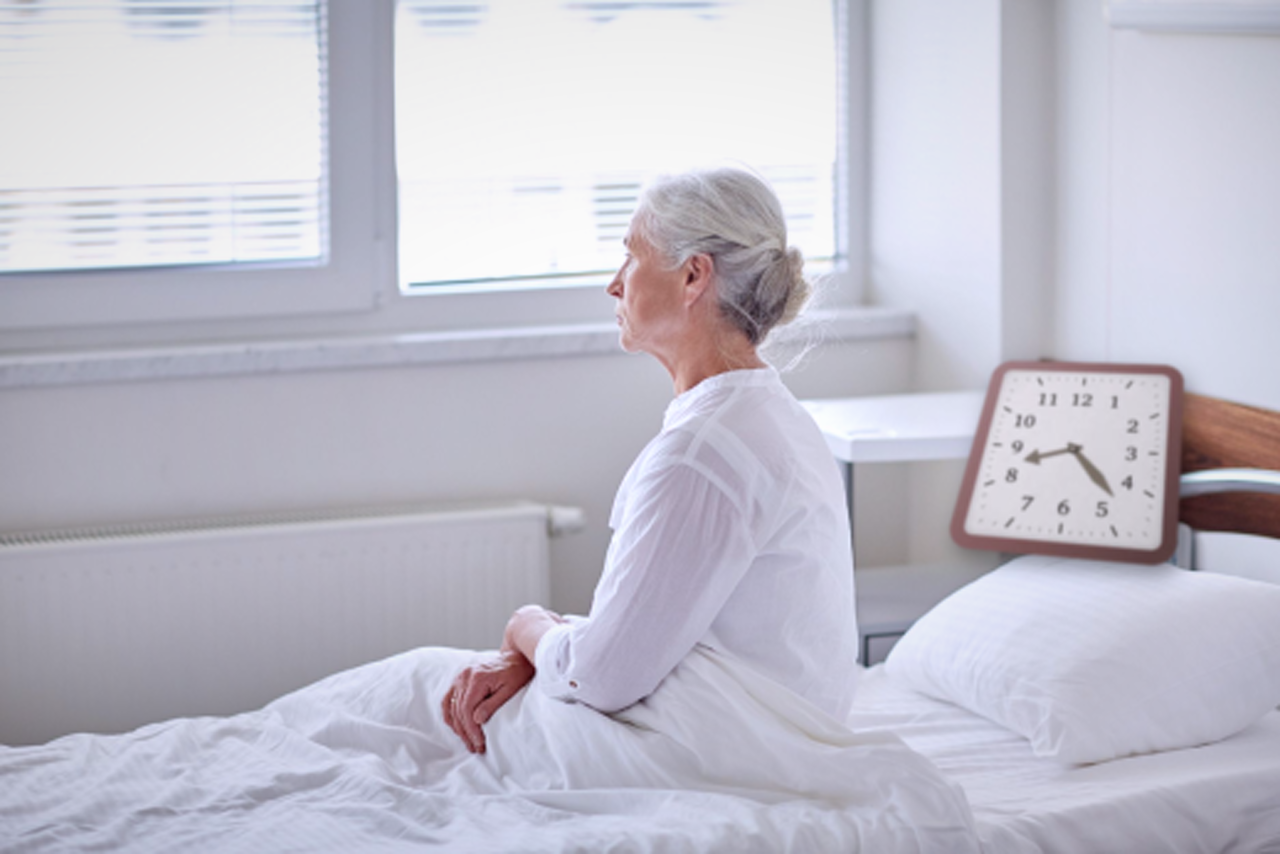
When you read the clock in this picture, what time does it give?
8:23
